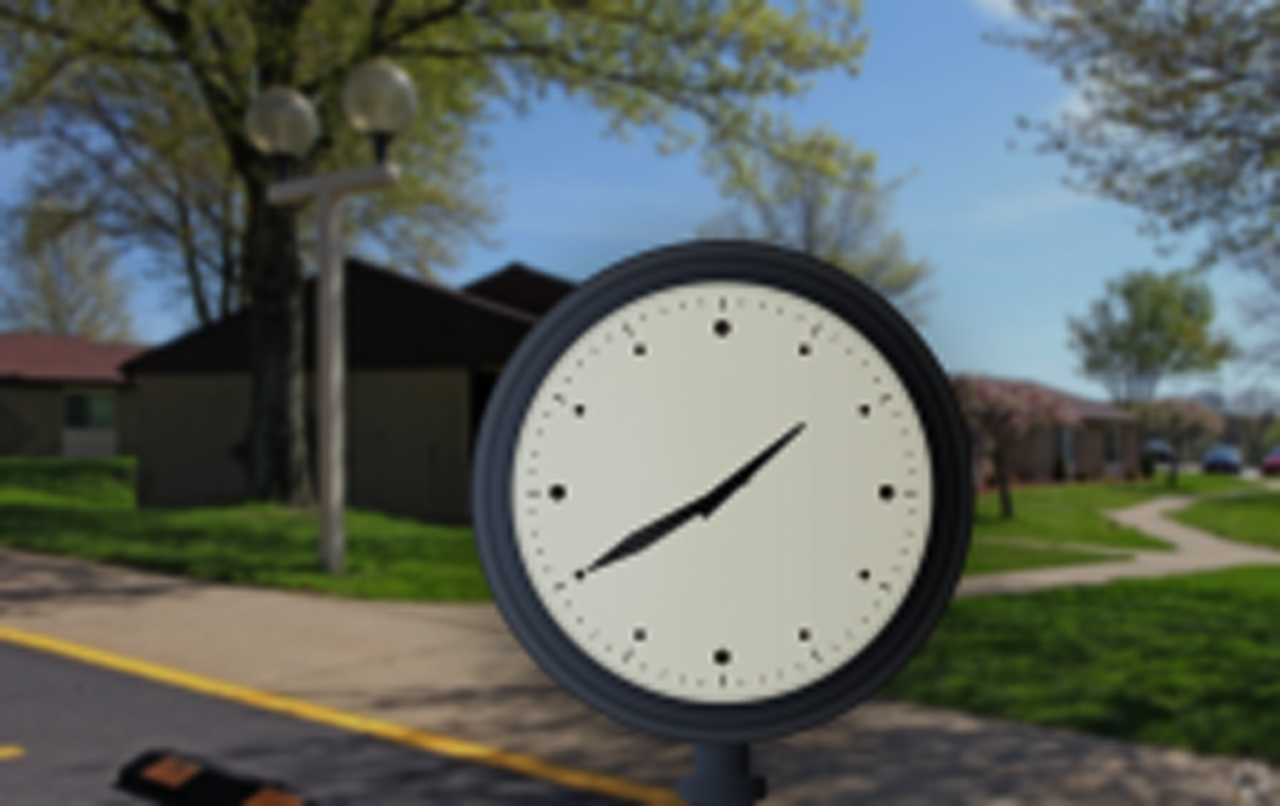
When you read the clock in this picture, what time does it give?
1:40
